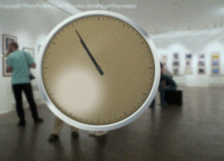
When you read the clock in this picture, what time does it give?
10:55
